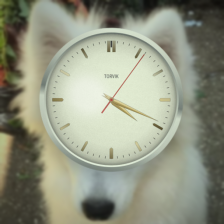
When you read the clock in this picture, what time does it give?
4:19:06
